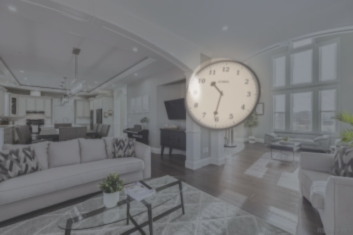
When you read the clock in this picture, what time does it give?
10:31
